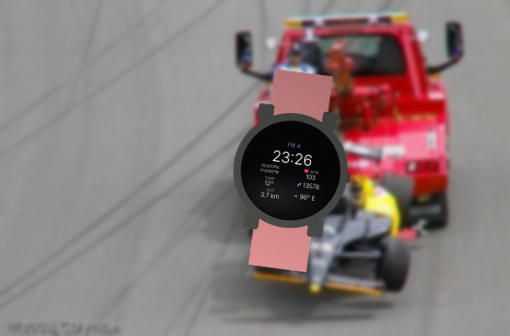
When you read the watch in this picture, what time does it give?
23:26
